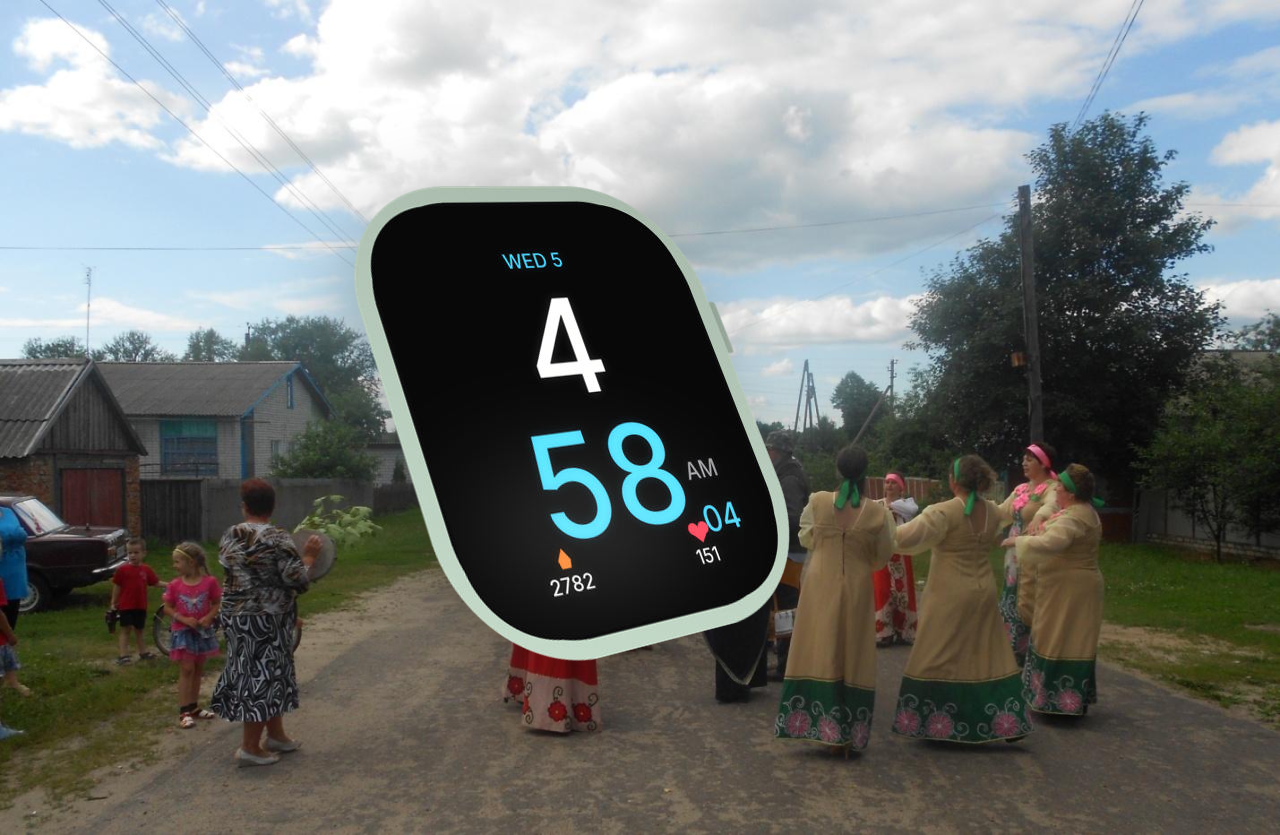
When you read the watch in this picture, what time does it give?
4:58:04
